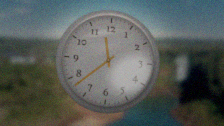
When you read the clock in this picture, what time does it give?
11:38
